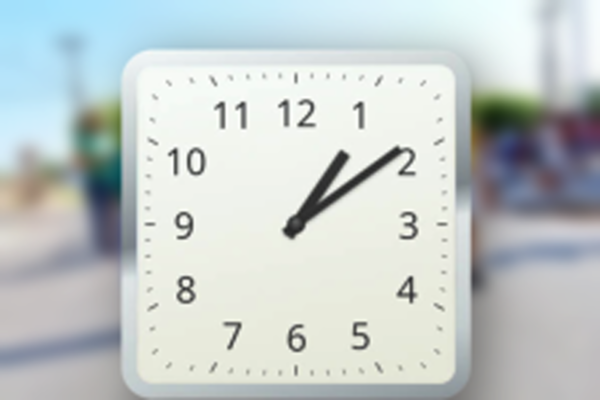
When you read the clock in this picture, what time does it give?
1:09
